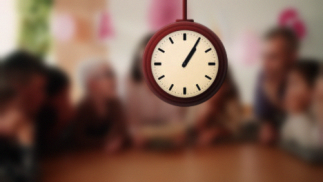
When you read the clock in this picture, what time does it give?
1:05
